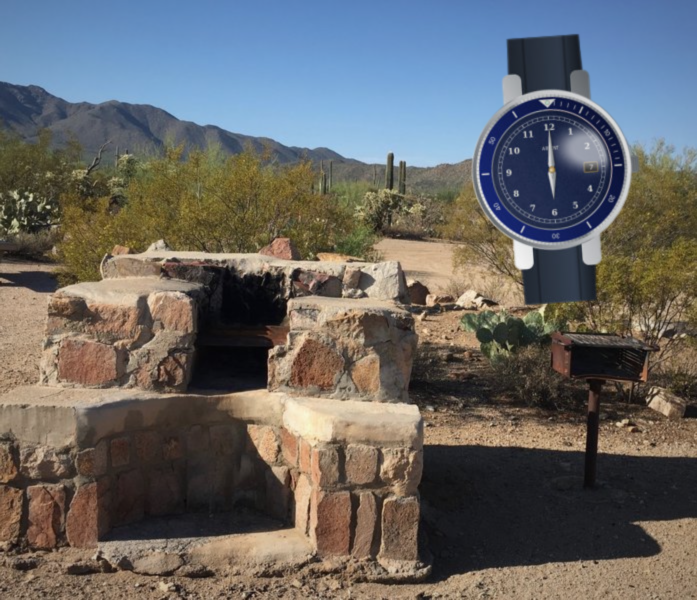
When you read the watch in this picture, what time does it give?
6:00
